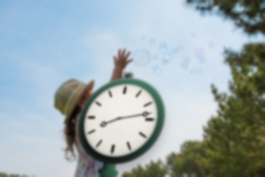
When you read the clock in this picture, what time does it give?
8:13
